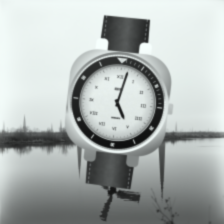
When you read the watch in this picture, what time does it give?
5:02
